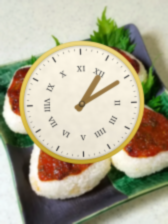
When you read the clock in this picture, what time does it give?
12:05
